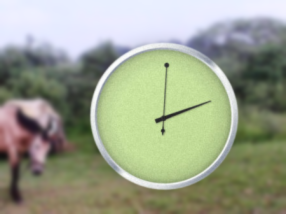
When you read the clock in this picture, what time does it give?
2:11:00
